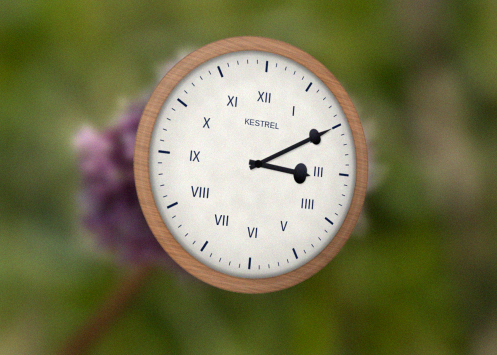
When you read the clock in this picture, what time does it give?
3:10
